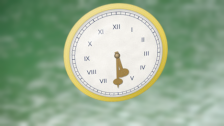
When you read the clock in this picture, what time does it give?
5:30
